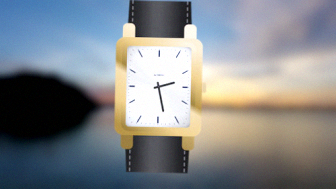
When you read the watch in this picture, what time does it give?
2:28
